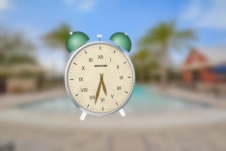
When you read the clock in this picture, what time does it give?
5:33
